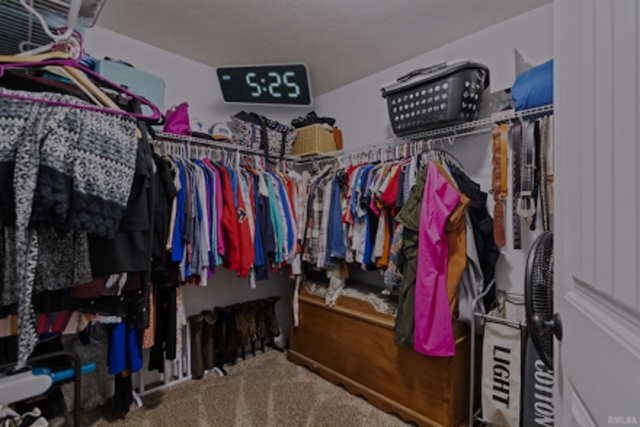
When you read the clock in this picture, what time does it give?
5:25
